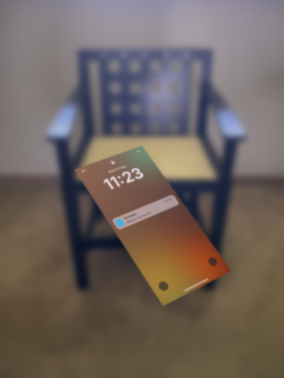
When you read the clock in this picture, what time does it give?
11:23
